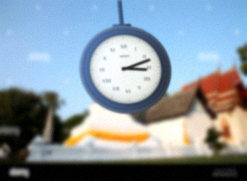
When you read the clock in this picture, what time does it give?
3:12
